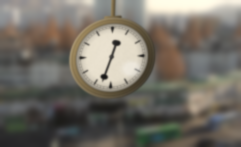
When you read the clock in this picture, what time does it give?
12:33
